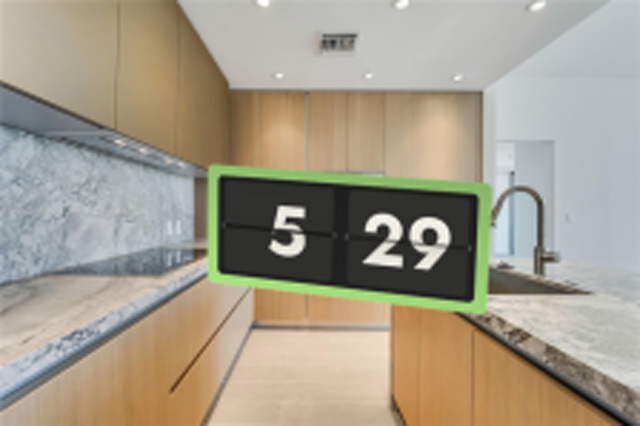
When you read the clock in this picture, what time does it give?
5:29
